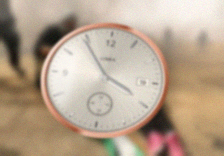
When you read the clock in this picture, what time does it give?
3:54
